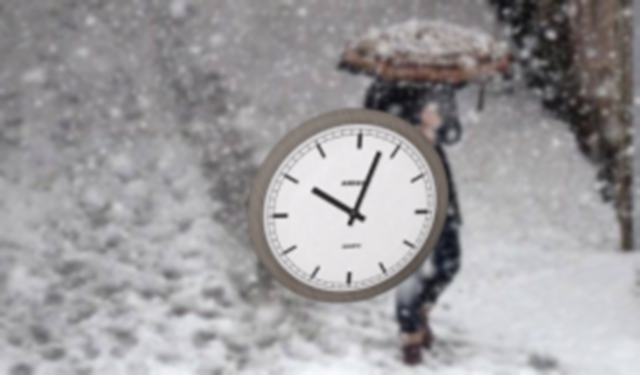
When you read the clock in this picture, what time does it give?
10:03
